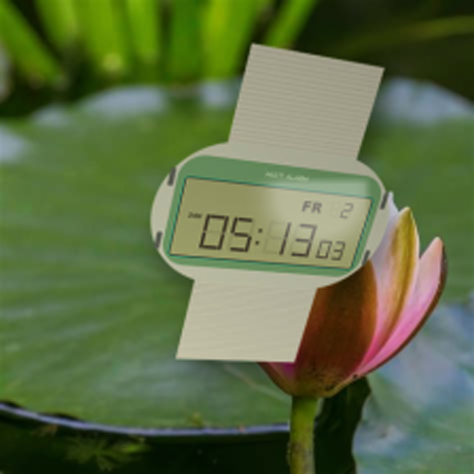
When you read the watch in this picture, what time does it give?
5:13:03
